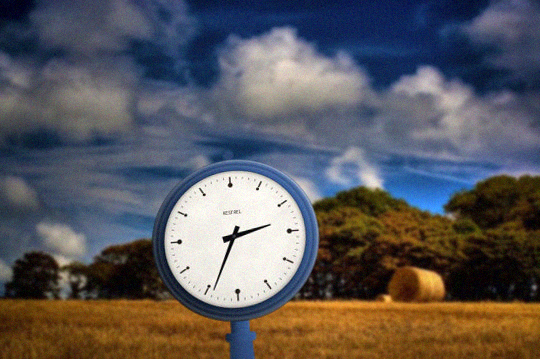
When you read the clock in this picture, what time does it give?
2:34
